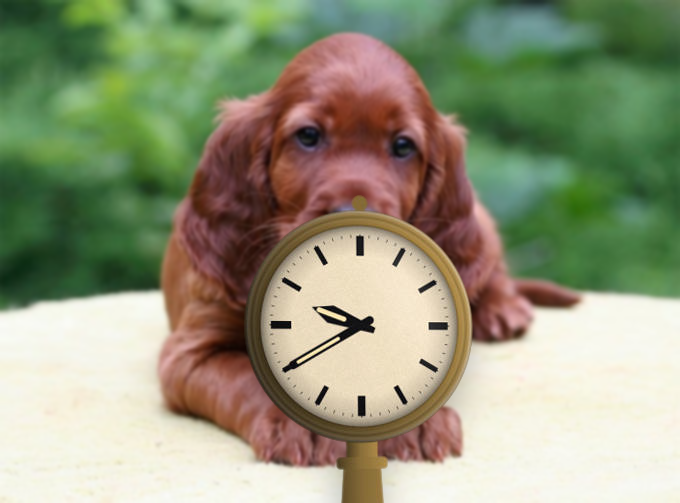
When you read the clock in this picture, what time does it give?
9:40
